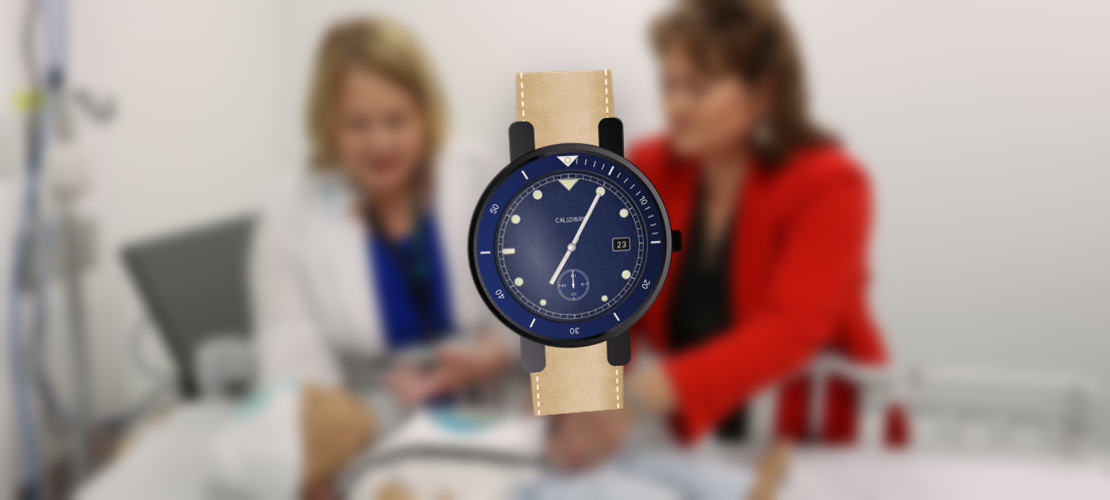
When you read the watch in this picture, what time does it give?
7:05
